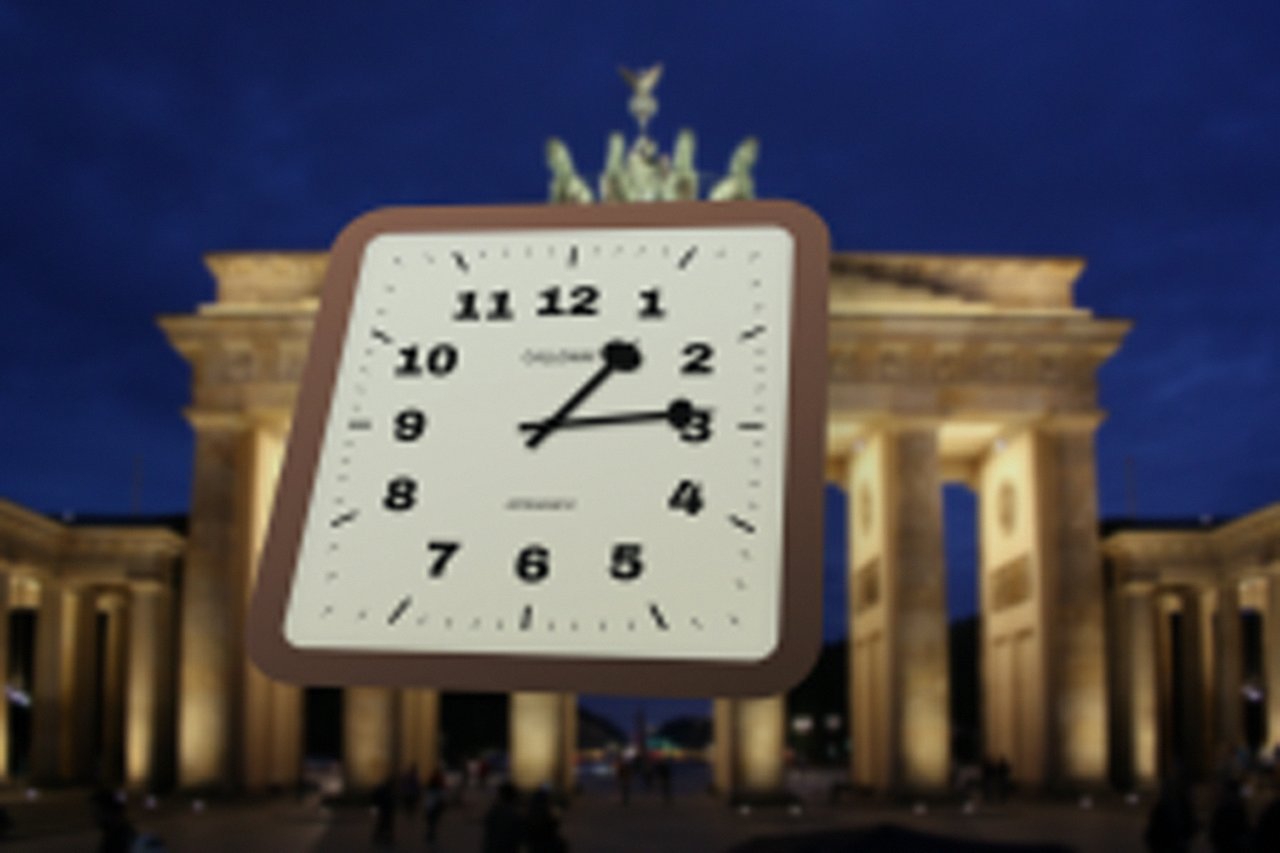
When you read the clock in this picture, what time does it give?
1:14
